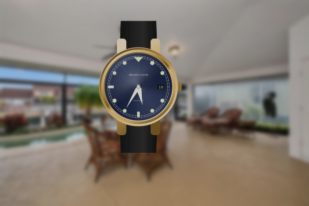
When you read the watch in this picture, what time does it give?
5:35
